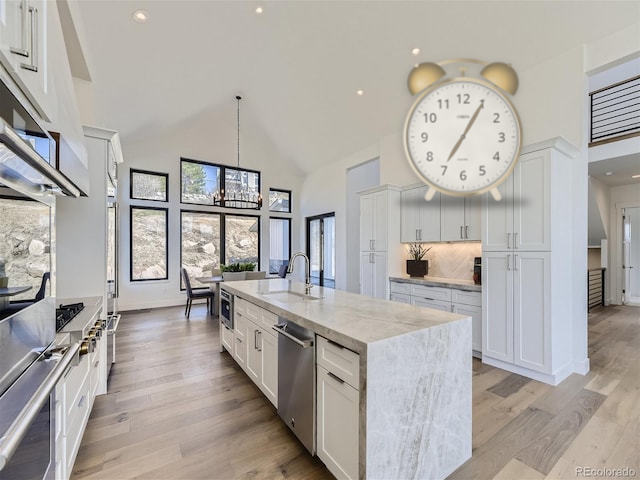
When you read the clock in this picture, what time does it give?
7:05
